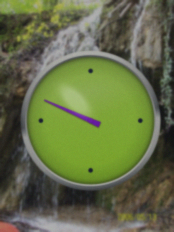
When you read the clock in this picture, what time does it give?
9:49
